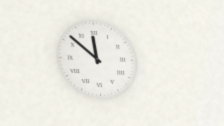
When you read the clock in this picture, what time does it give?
11:52
